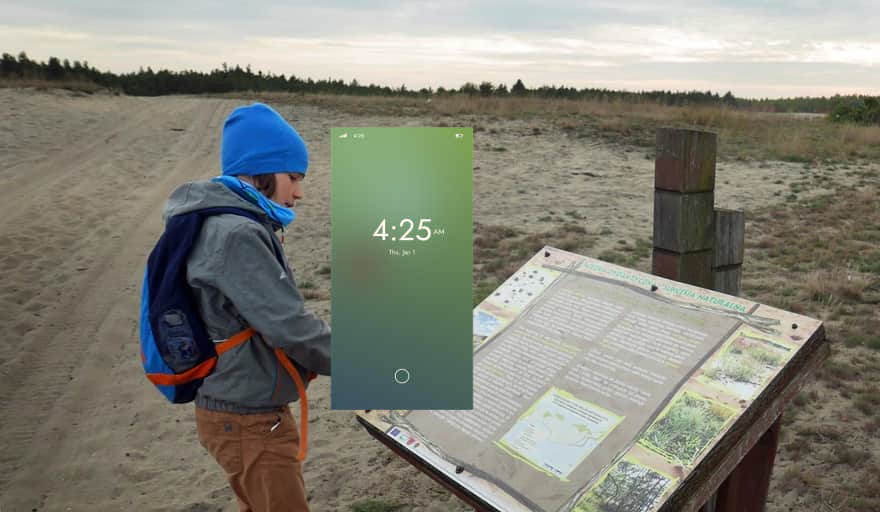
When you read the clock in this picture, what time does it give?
4:25
